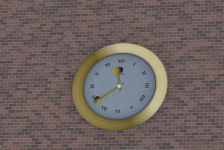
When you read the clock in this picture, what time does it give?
11:39
